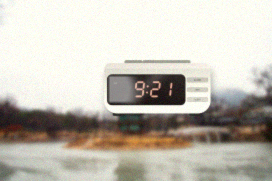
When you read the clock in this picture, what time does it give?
9:21
